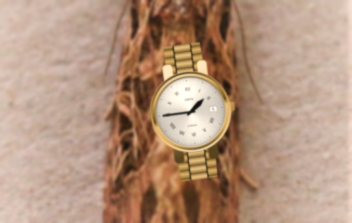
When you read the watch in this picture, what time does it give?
1:45
